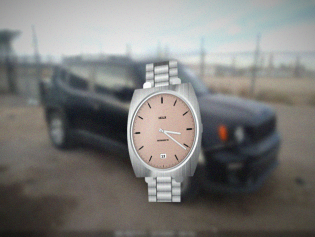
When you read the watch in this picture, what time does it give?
3:21
